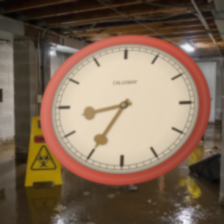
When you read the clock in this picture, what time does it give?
8:35
